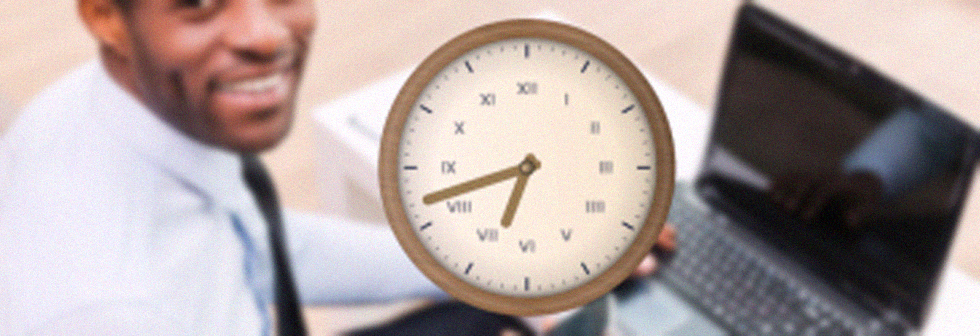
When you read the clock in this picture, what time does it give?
6:42
